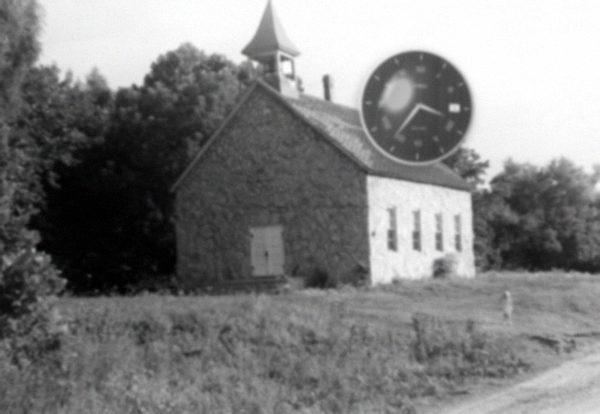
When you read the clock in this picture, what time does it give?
3:36
